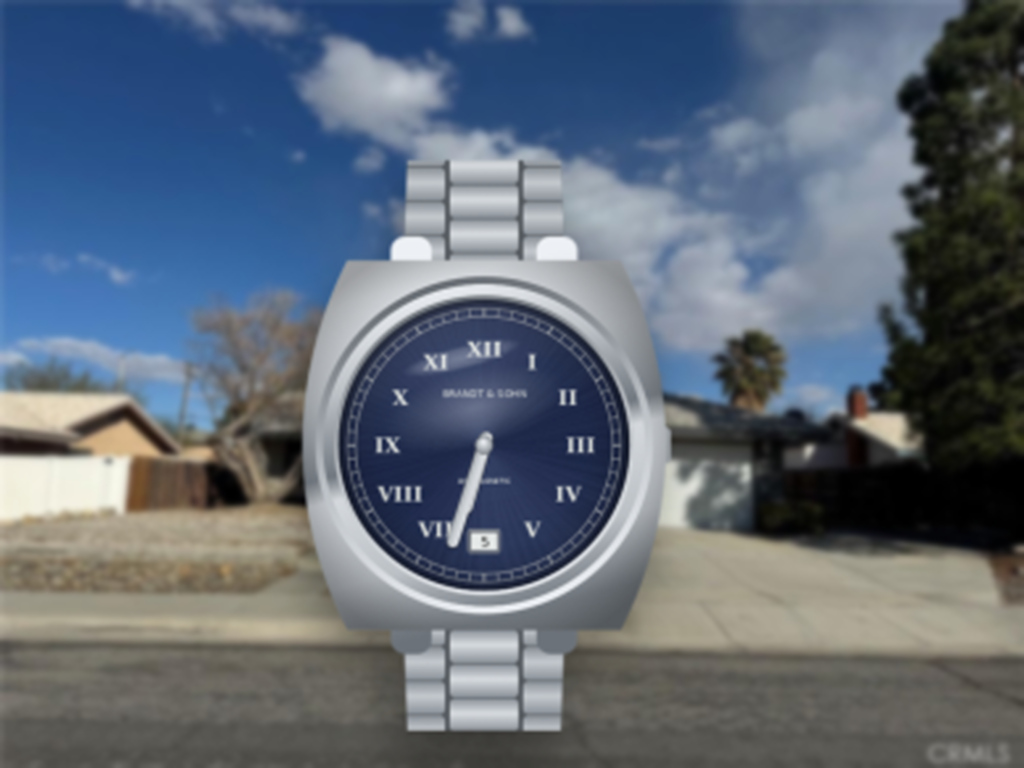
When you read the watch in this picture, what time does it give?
6:33
